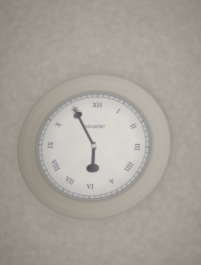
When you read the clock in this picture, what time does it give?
5:55
